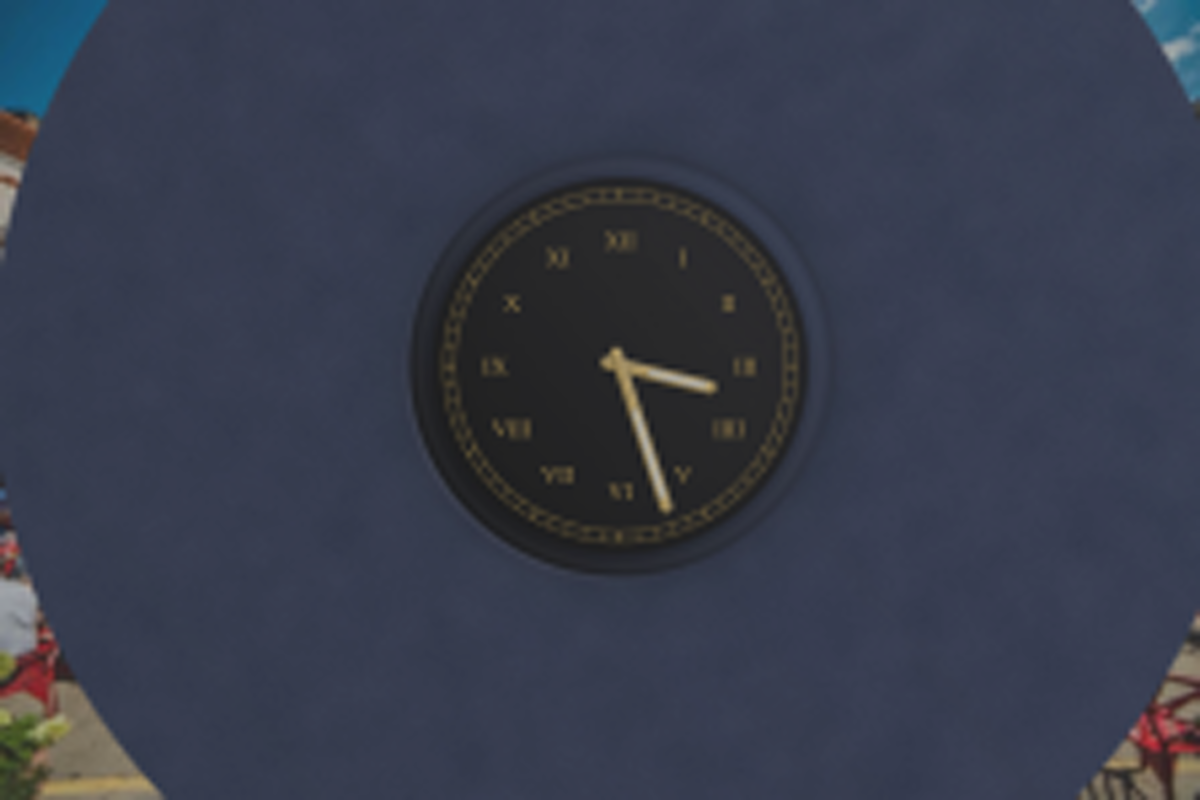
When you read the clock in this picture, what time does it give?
3:27
